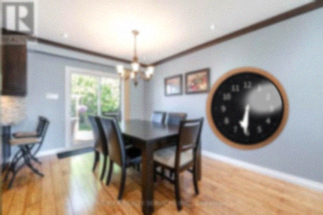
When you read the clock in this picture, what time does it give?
6:31
